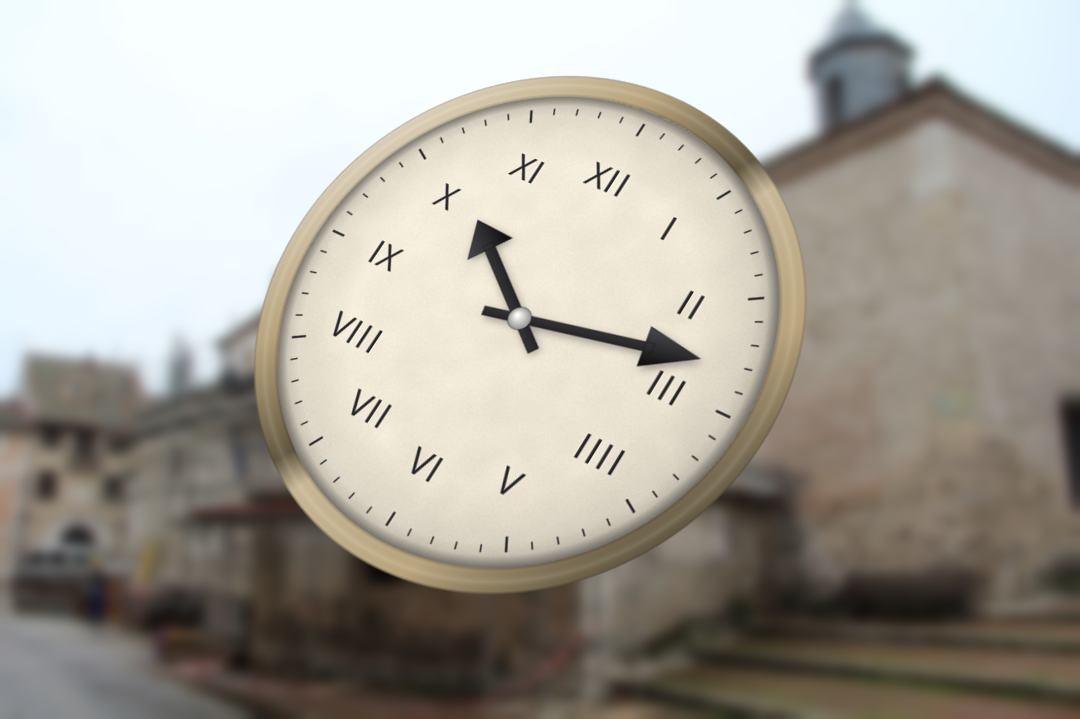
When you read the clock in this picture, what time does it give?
10:13
